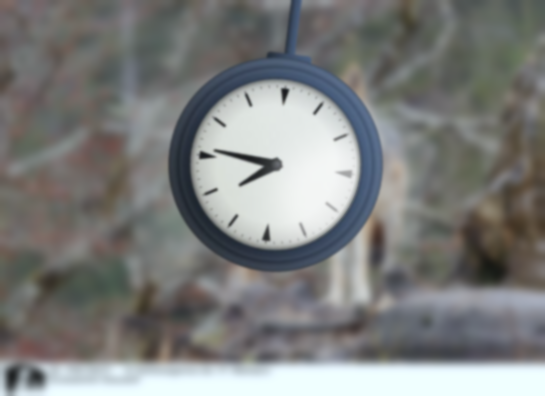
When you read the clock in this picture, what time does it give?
7:46
